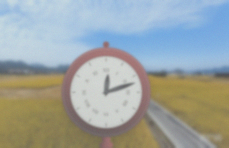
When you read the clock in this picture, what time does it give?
12:12
